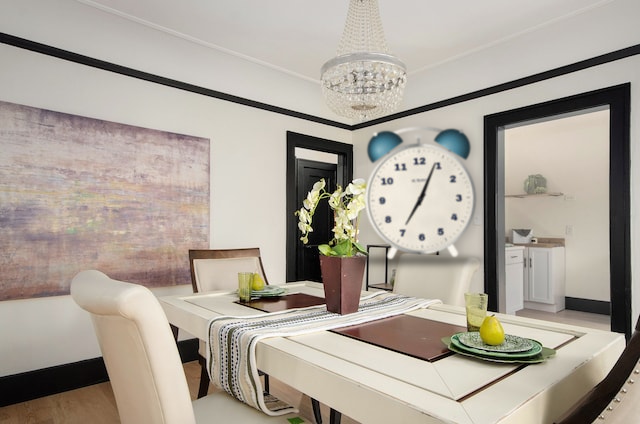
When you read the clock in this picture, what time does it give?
7:04
